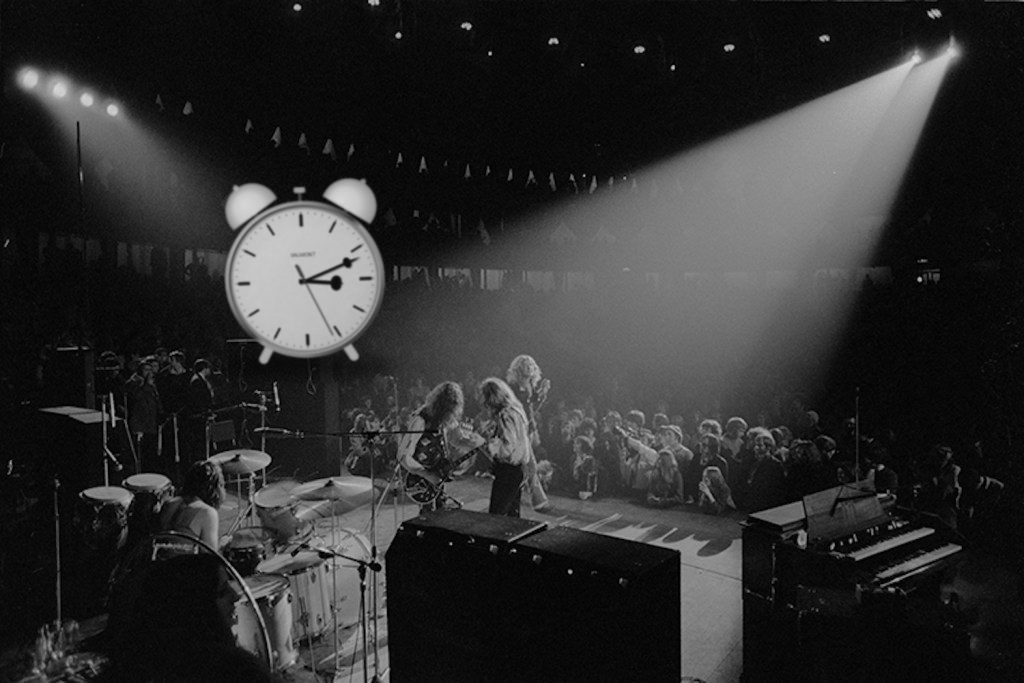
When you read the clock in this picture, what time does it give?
3:11:26
